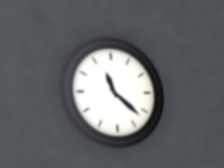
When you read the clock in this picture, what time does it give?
11:22
